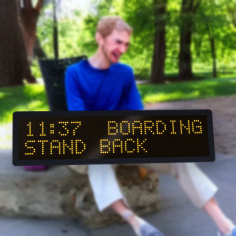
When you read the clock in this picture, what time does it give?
11:37
